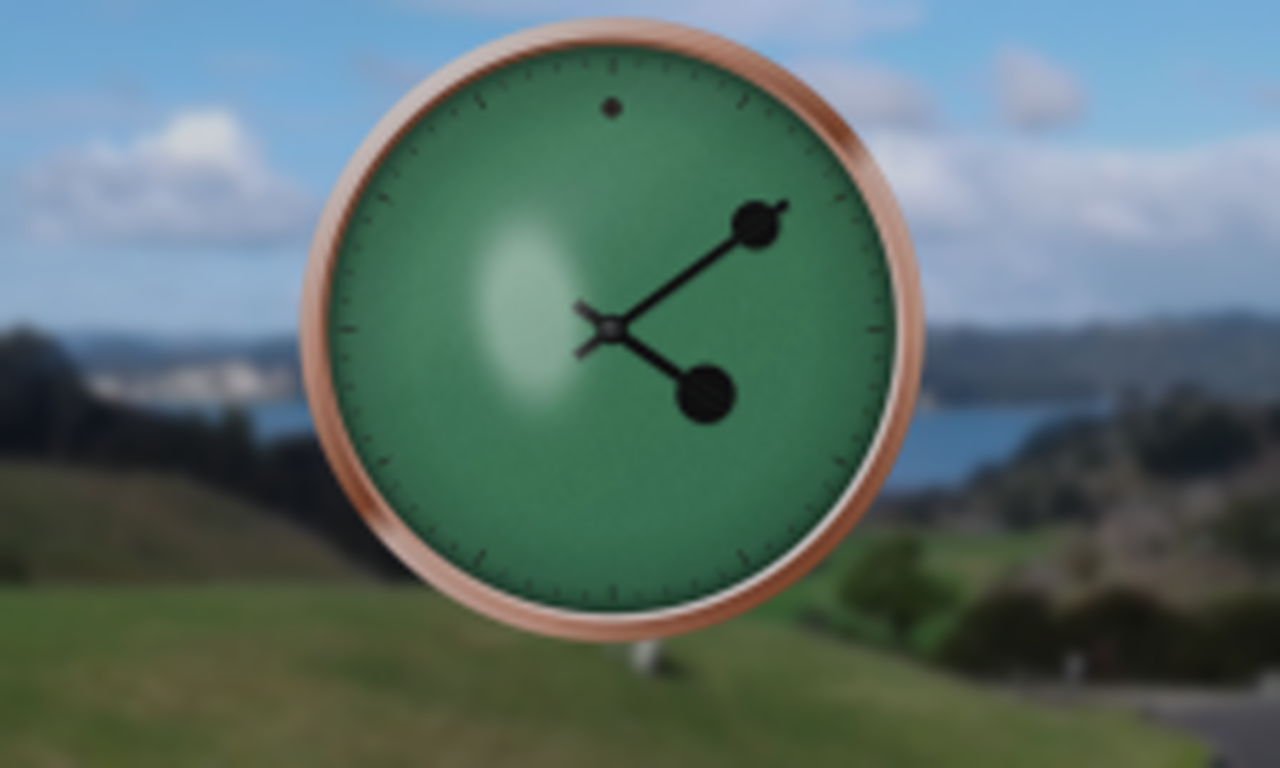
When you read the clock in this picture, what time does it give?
4:09
